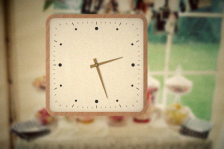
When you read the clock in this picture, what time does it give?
2:27
